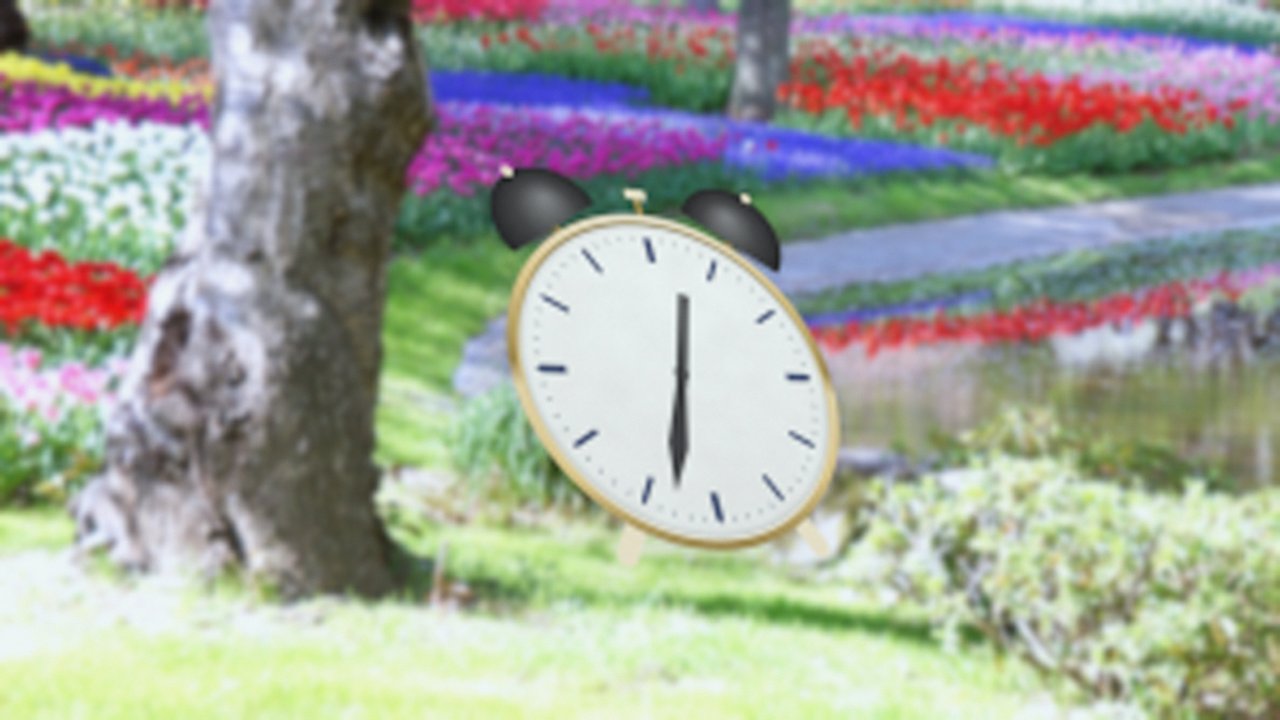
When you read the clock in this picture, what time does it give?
12:33
